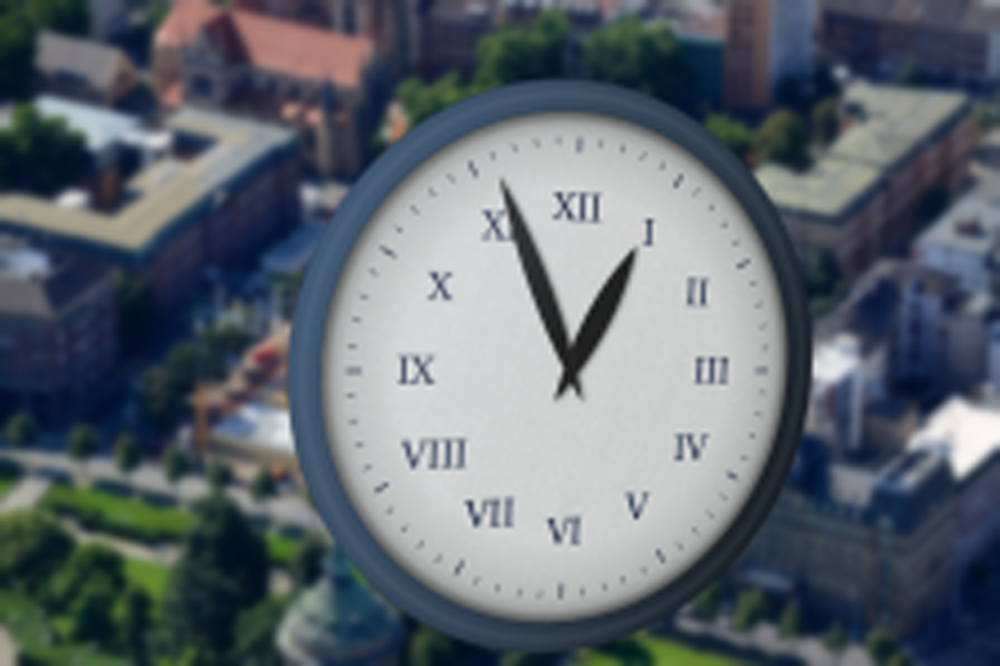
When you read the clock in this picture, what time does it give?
12:56
